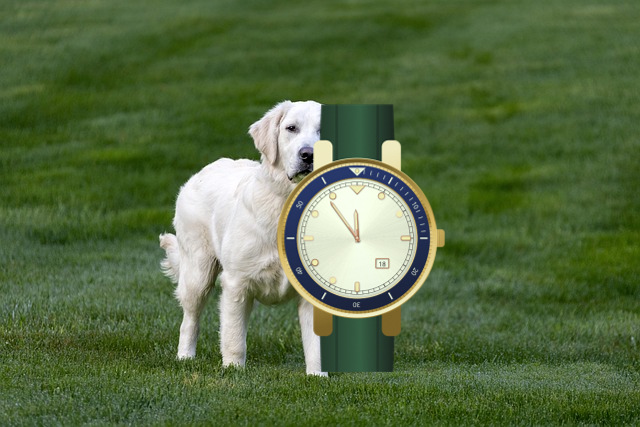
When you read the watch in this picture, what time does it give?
11:54
